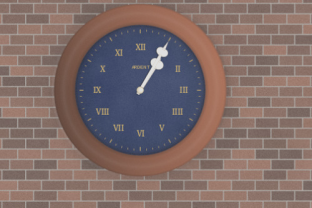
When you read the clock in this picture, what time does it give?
1:05
